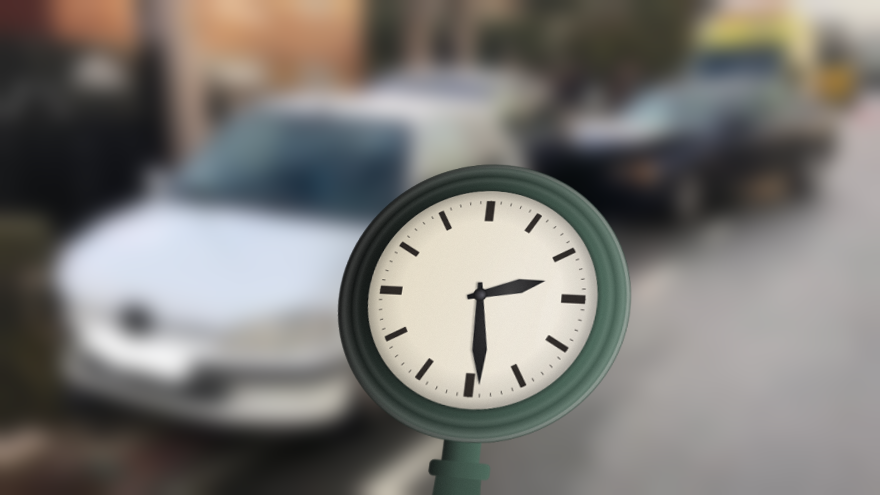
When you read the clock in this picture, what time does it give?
2:29
